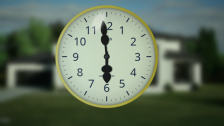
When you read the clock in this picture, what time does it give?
5:59
